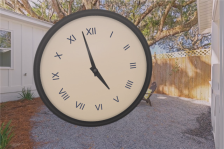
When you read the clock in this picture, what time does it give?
4:58
